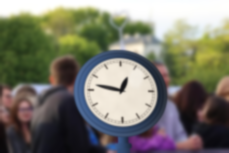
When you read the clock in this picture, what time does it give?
12:47
